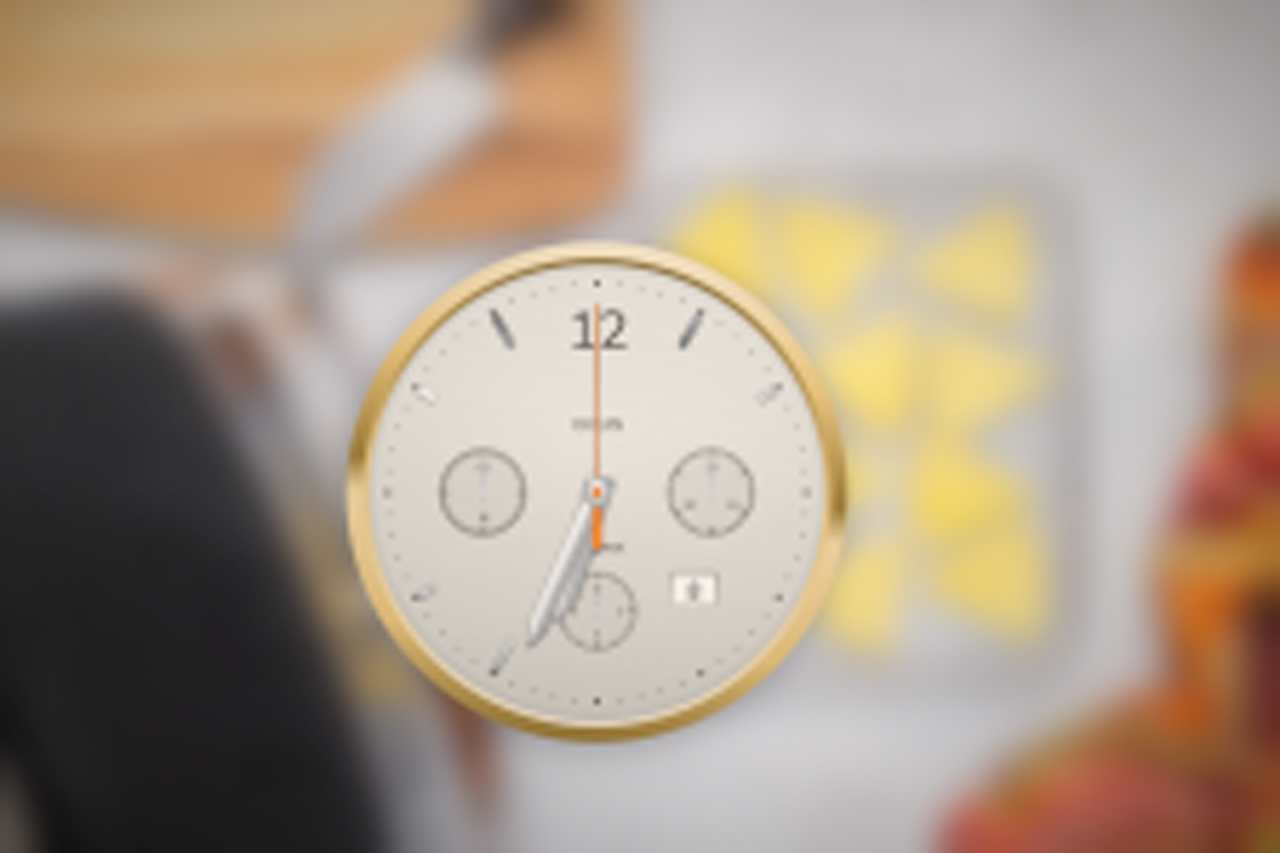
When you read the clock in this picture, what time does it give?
6:34
